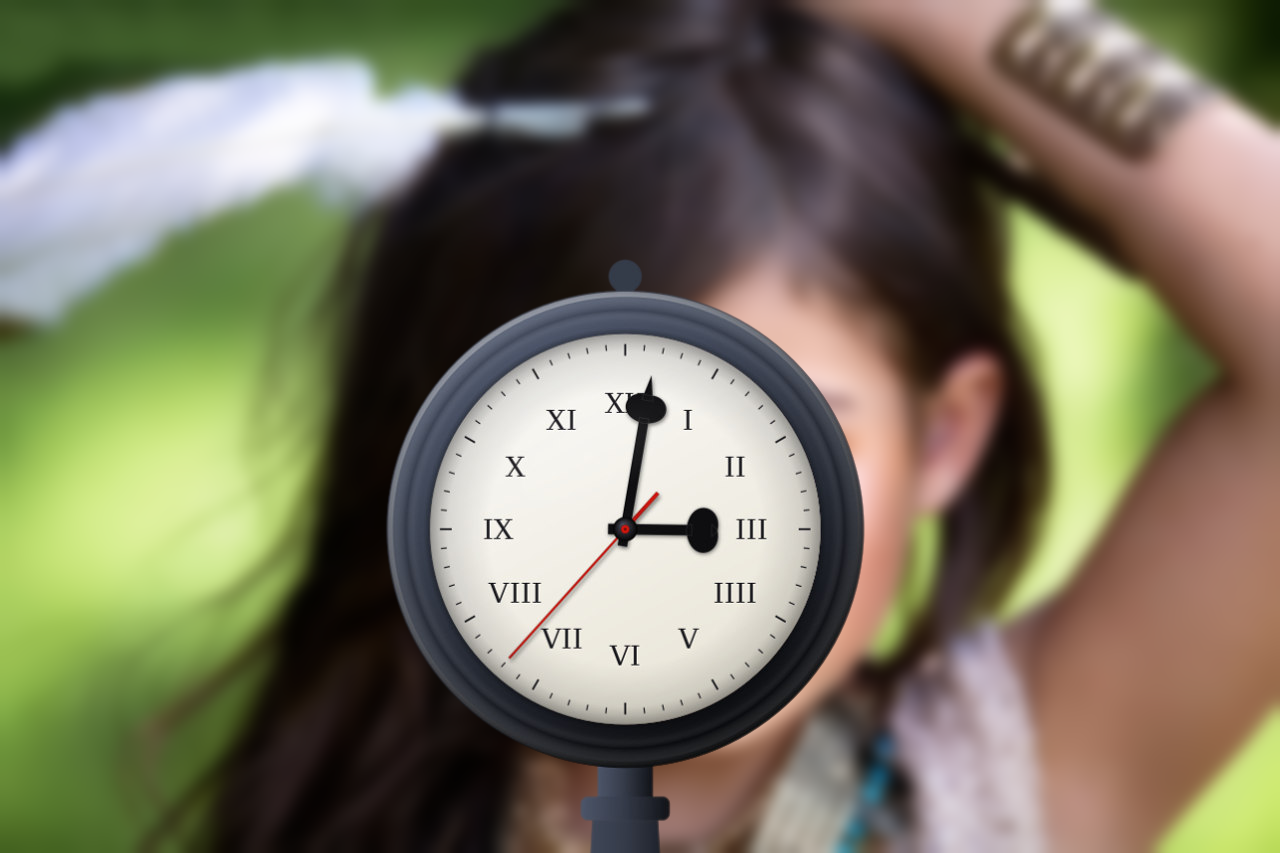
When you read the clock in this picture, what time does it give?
3:01:37
